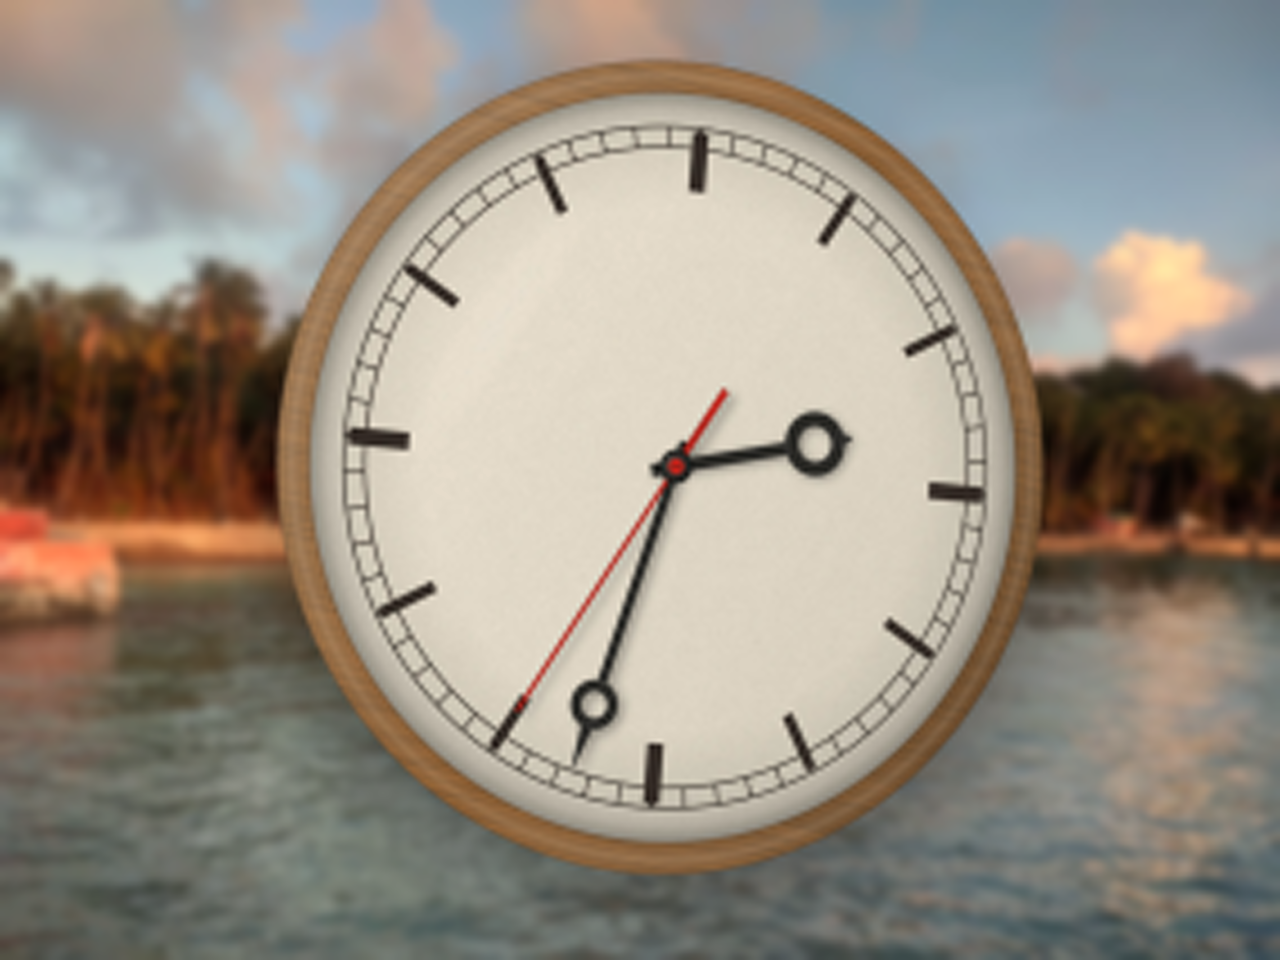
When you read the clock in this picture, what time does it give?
2:32:35
